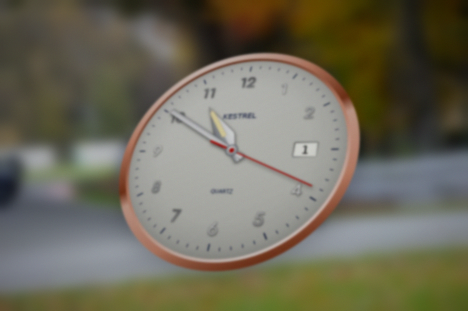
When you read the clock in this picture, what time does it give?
10:50:19
